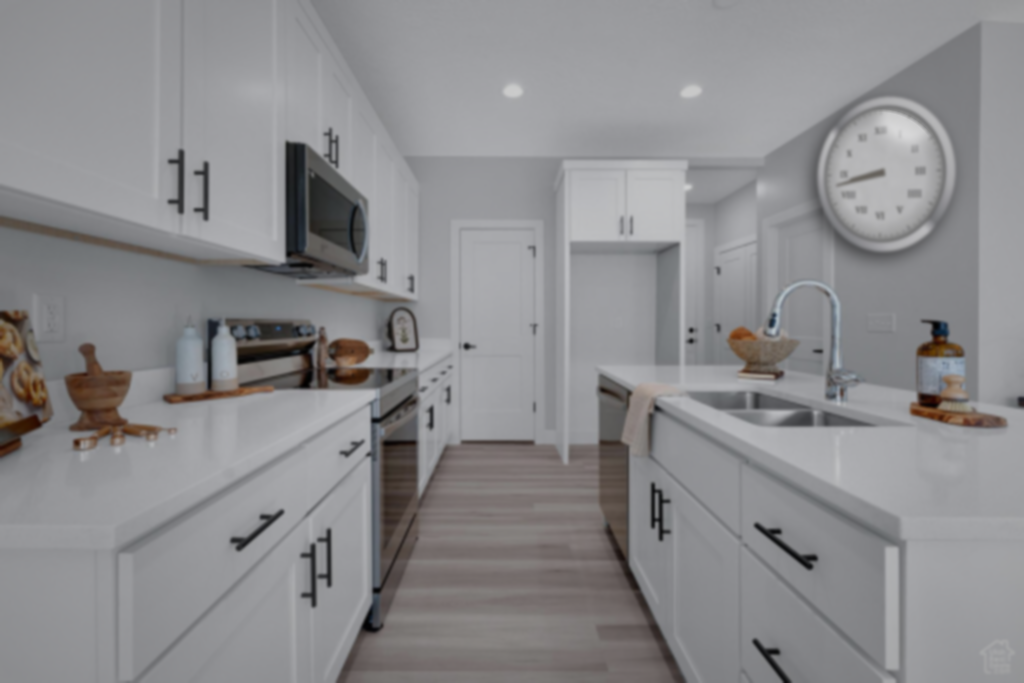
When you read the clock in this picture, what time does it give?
8:43
